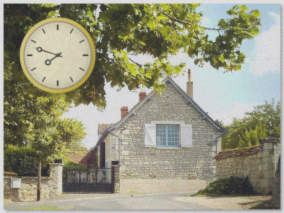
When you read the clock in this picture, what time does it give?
7:48
